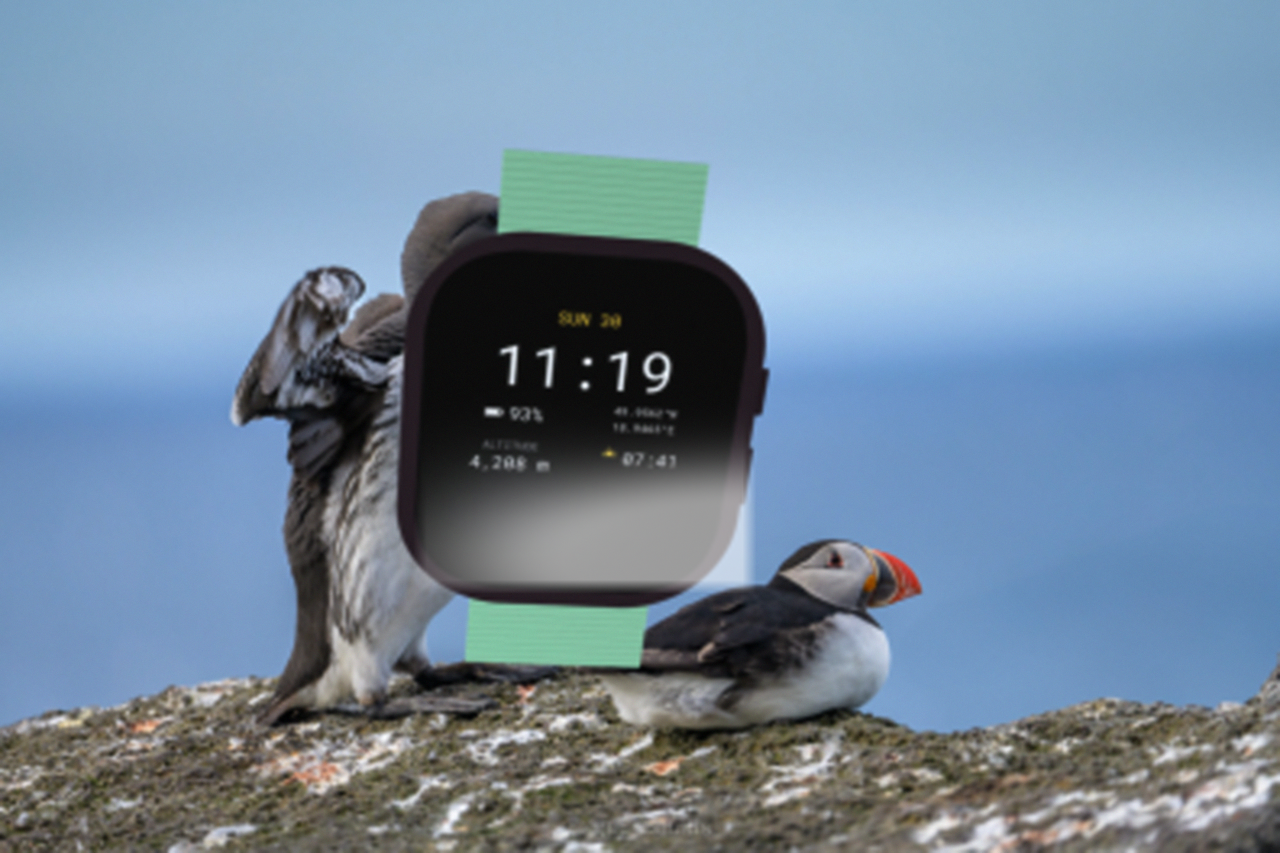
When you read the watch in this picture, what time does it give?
11:19
